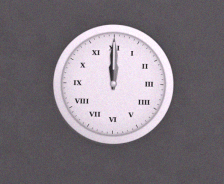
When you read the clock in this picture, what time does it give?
12:00
